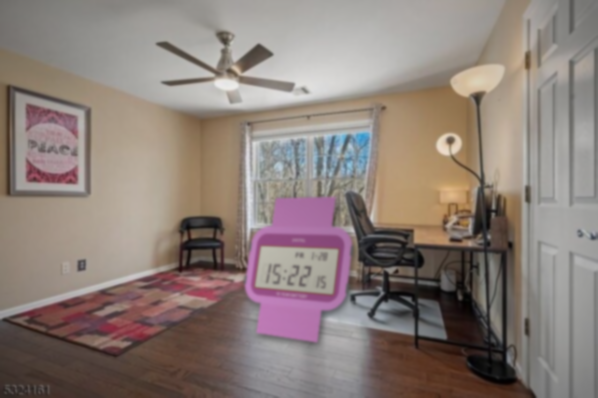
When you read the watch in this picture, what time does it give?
15:22
